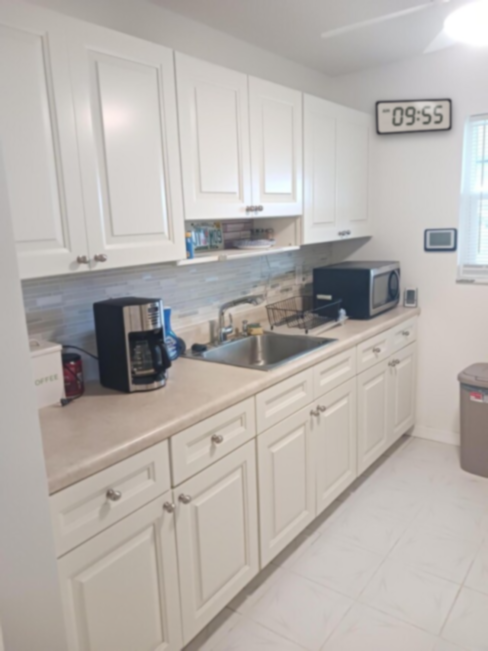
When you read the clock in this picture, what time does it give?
9:55
